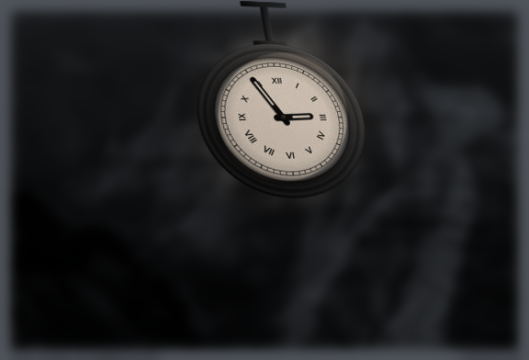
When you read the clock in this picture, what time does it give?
2:55
